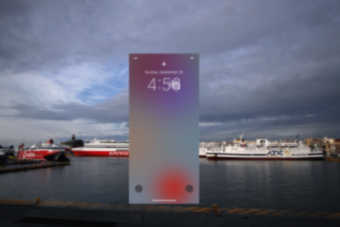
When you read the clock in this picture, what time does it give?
4:56
